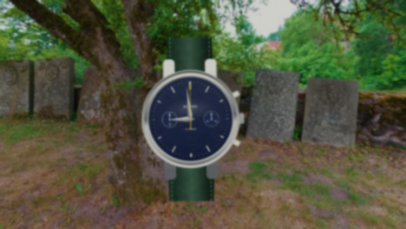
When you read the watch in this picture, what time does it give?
8:59
